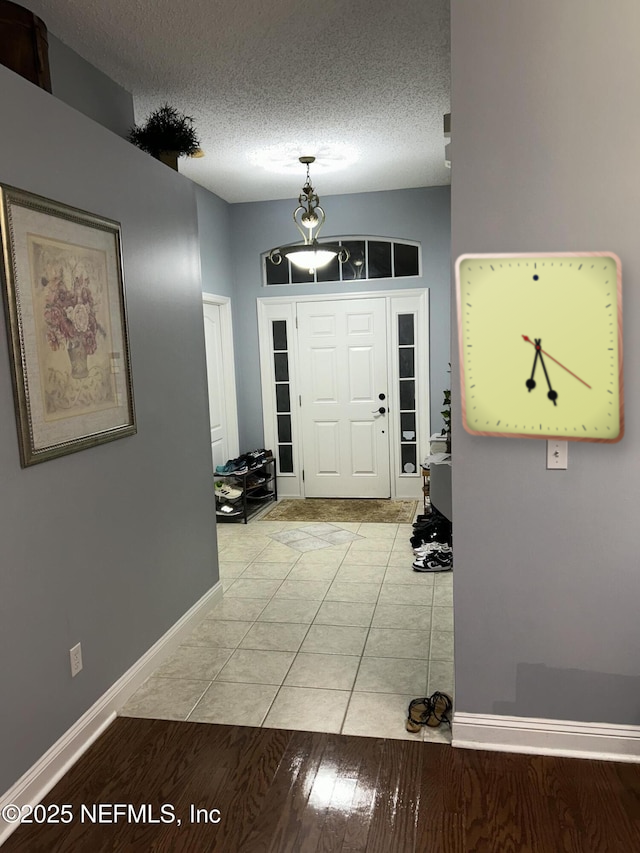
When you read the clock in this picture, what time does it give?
6:27:21
